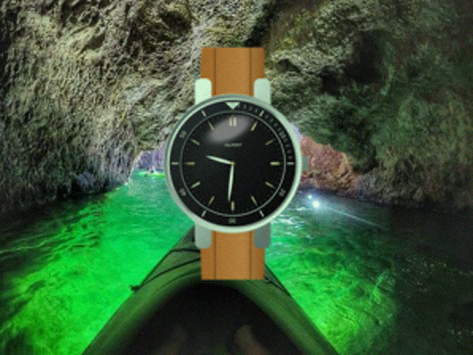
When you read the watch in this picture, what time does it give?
9:31
